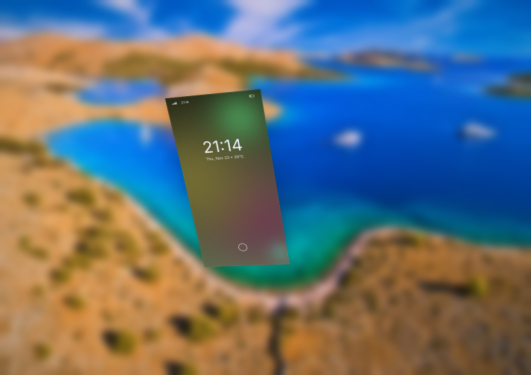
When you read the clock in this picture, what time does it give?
21:14
